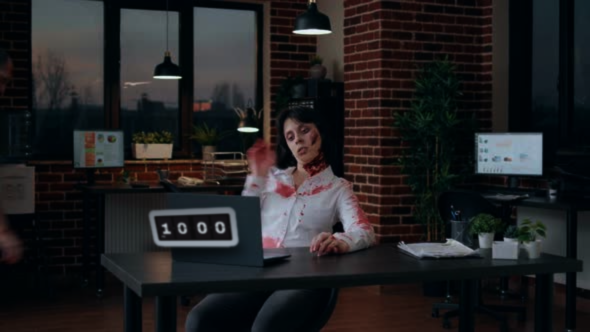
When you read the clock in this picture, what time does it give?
10:00
